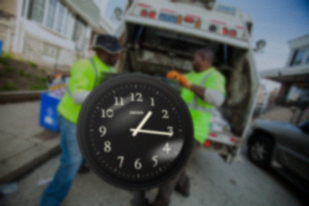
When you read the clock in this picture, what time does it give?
1:16
